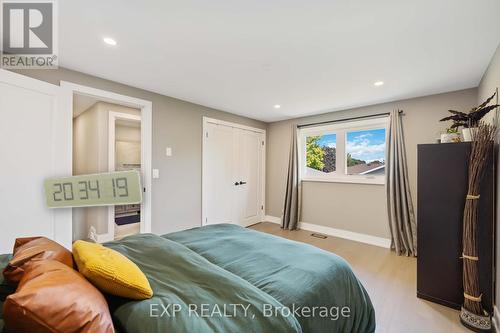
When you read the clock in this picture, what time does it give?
20:34:19
